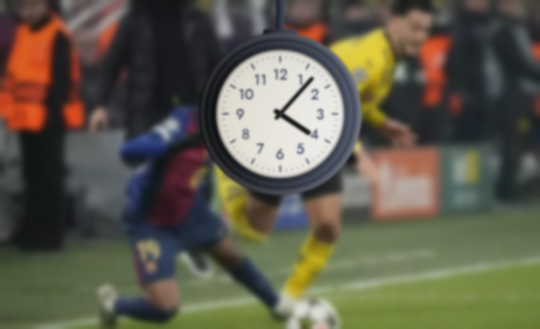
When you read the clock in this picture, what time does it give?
4:07
